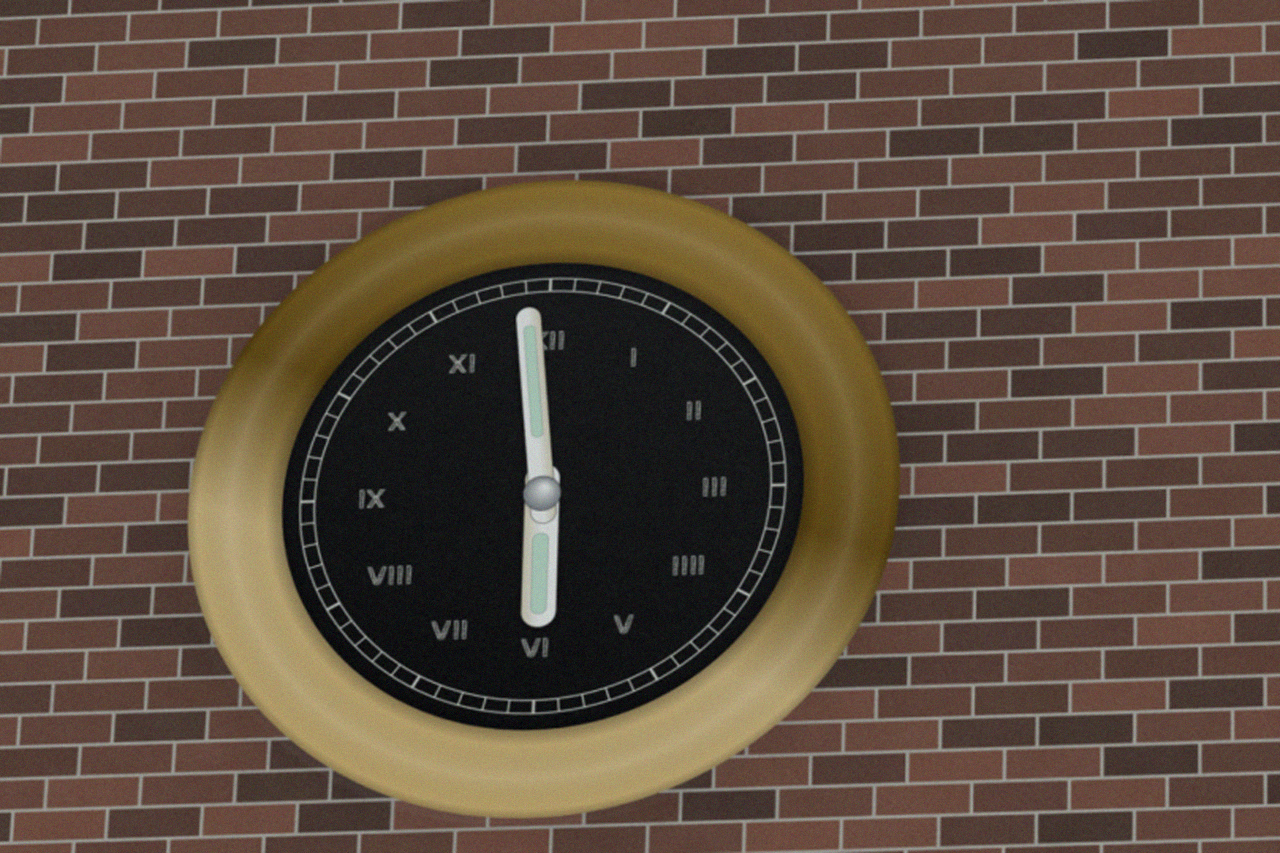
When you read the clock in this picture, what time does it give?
5:59
